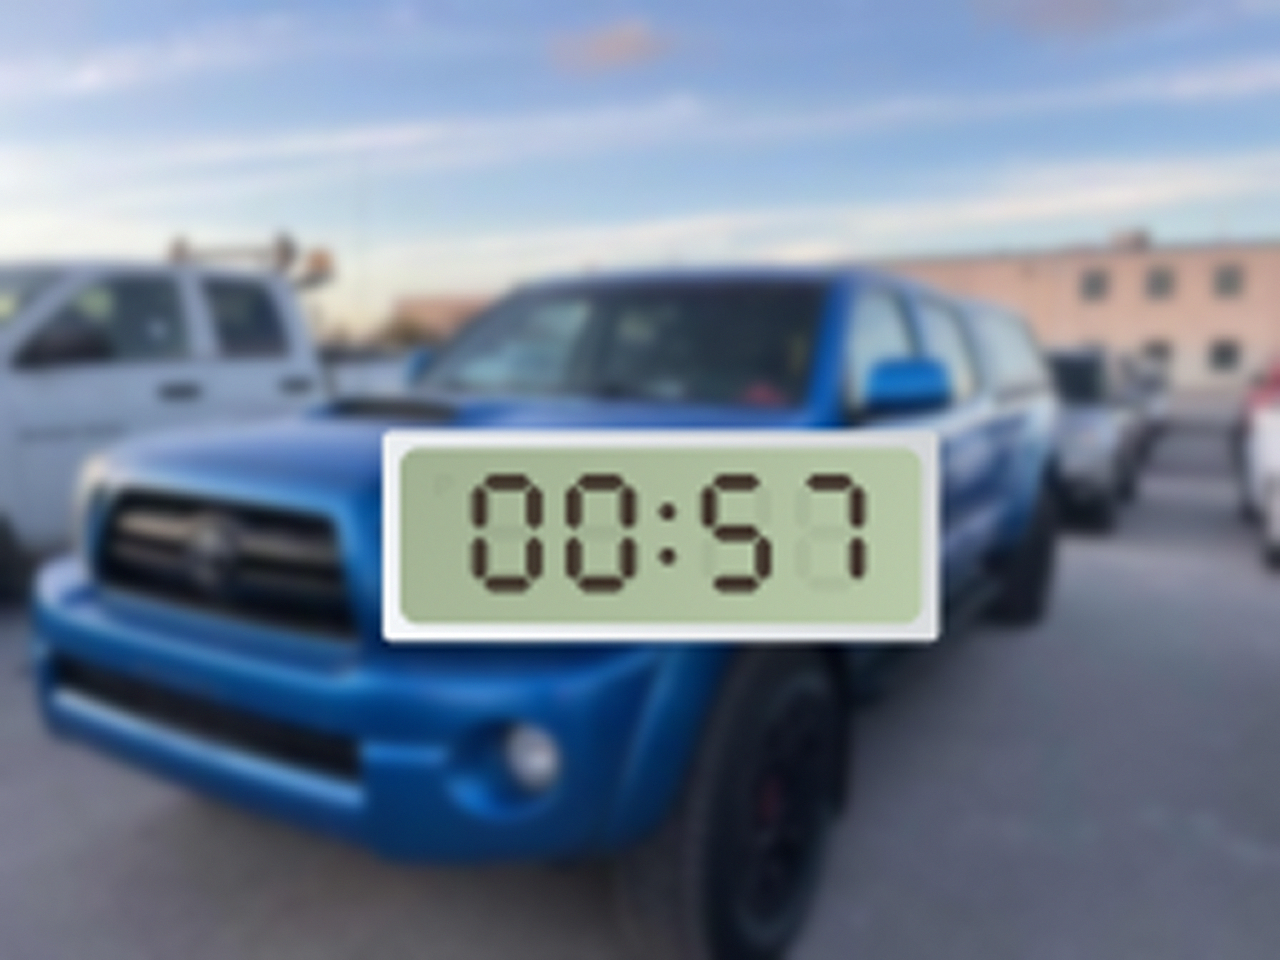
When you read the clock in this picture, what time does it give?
0:57
